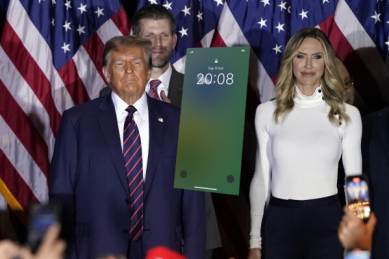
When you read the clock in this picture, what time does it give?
20:08
